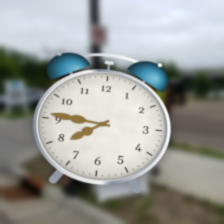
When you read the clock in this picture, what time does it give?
7:46
